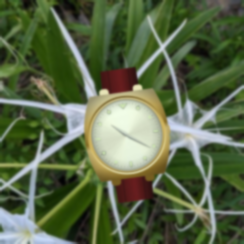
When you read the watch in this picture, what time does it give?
10:21
